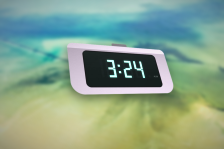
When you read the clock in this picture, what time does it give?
3:24
